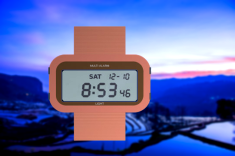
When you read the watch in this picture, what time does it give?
8:53:46
